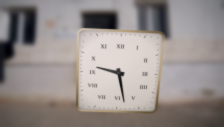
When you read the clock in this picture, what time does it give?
9:28
